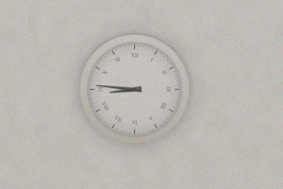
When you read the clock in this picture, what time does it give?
8:46
